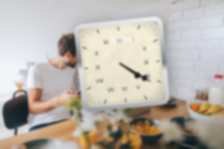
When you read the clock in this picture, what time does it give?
4:21
